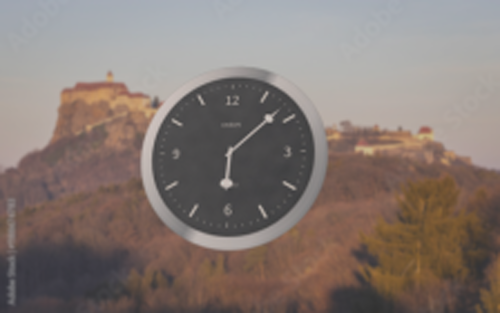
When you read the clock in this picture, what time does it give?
6:08
